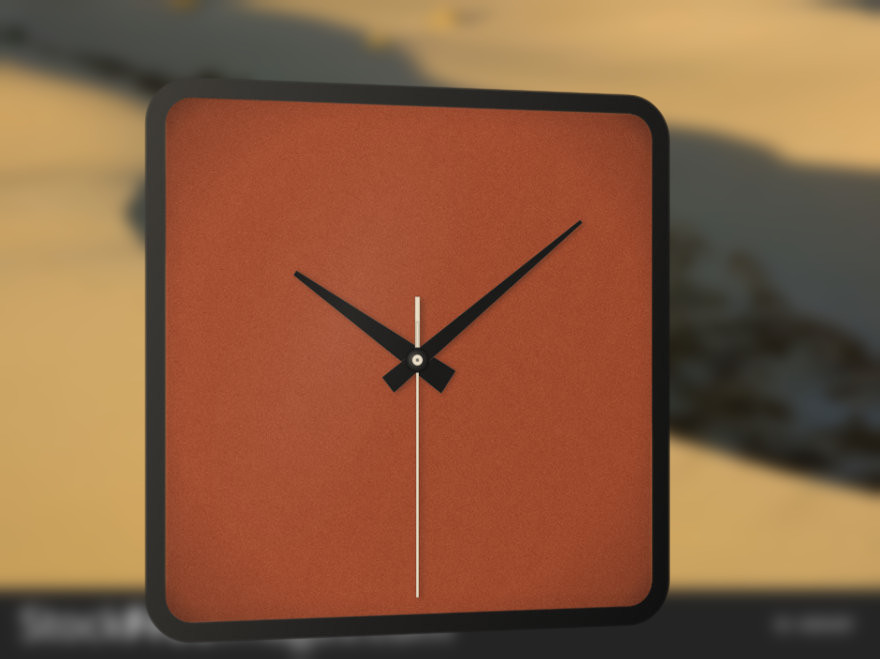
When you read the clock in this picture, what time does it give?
10:08:30
